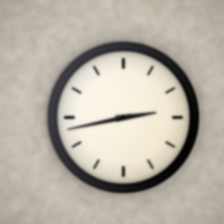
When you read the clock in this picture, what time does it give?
2:43
